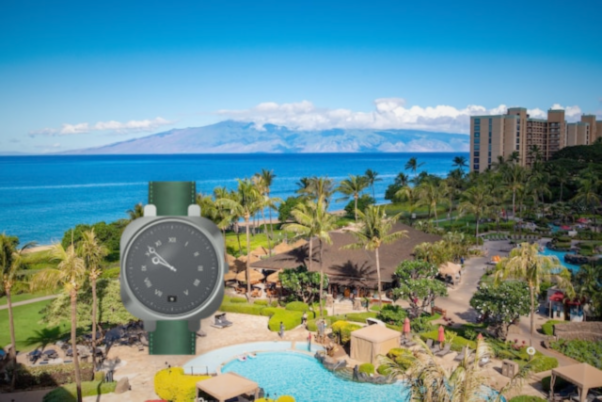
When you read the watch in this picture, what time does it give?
9:52
